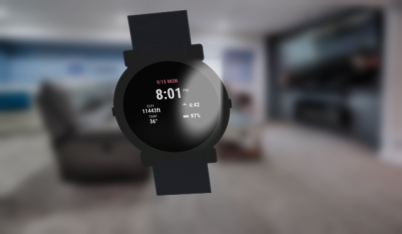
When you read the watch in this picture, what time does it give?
8:01
